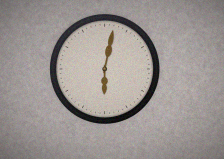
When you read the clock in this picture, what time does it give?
6:02
